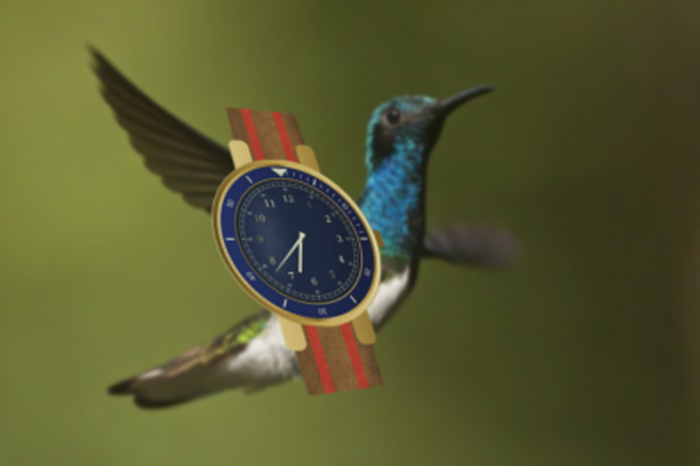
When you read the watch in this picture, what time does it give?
6:38
